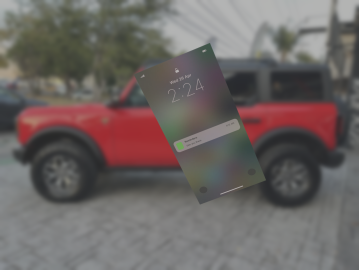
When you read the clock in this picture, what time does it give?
2:24
